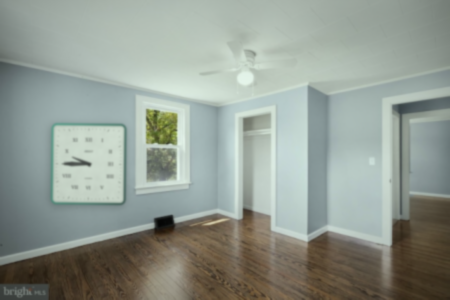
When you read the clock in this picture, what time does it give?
9:45
